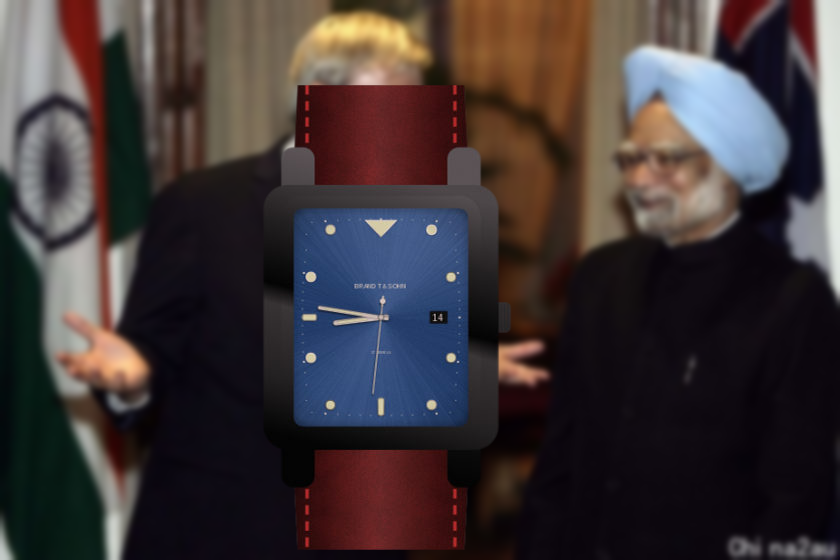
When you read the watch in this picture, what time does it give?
8:46:31
